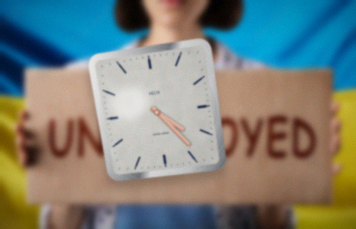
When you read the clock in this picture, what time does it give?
4:24
